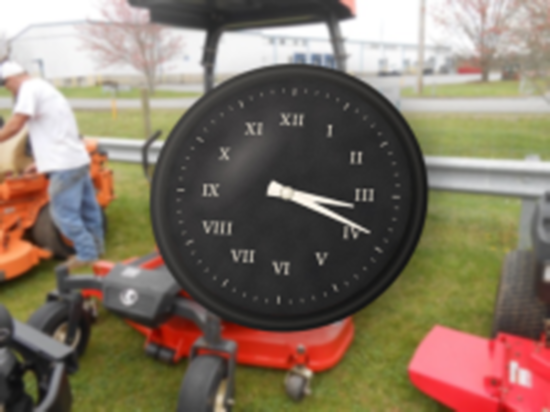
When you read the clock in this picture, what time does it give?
3:19
